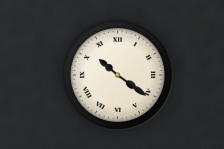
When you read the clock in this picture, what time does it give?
10:21
